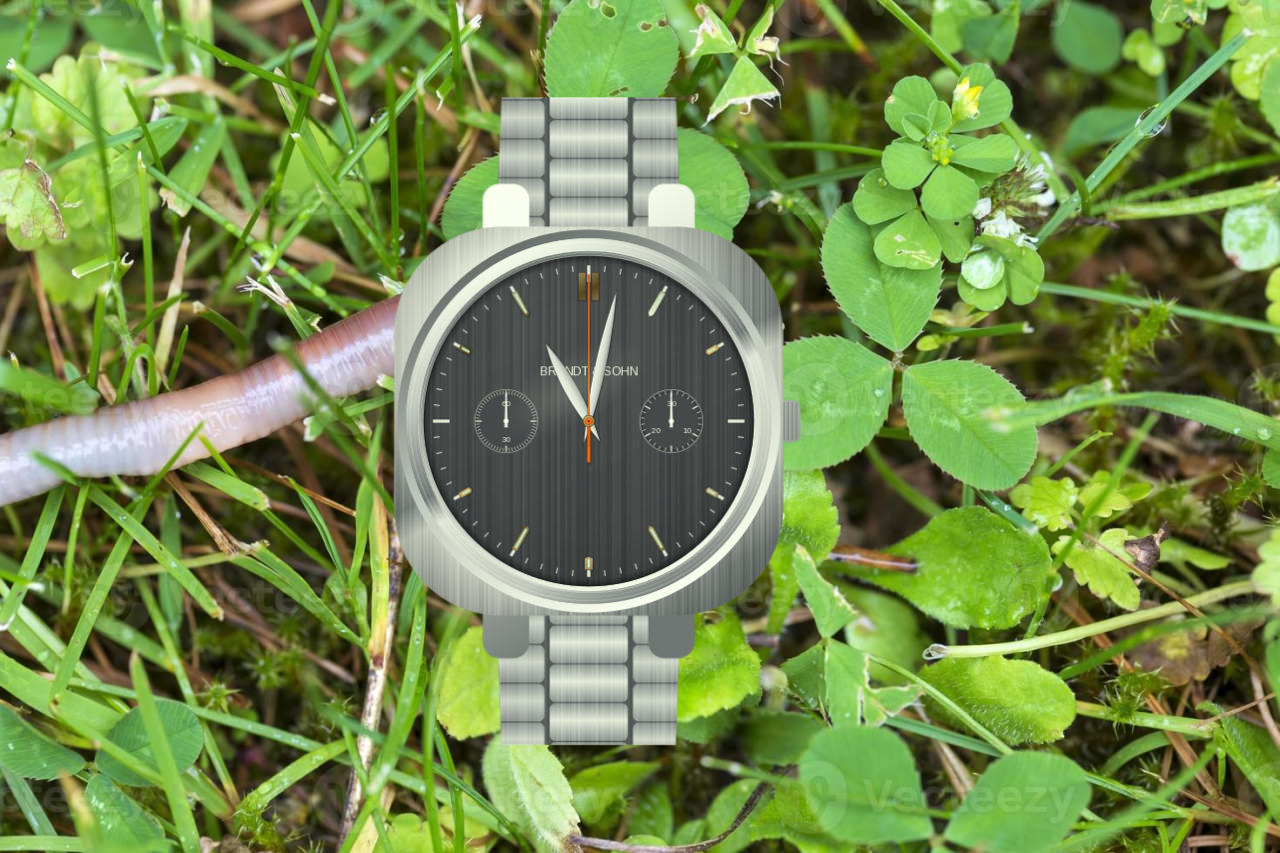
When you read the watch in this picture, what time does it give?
11:02
